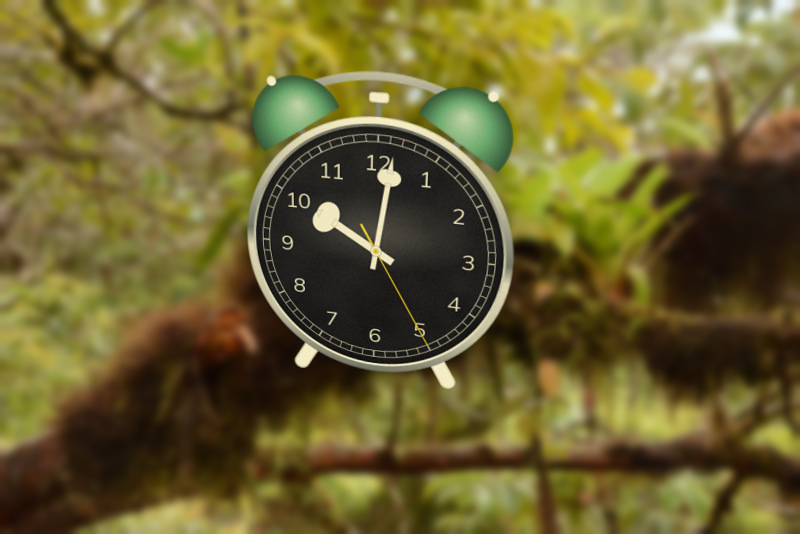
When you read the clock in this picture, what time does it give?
10:01:25
